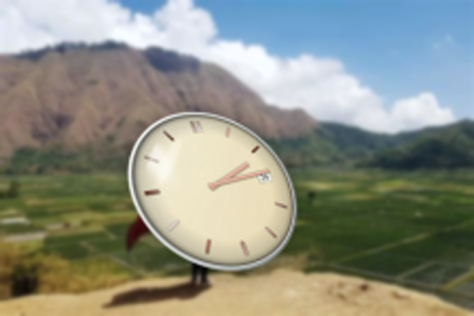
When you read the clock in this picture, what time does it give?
2:14
